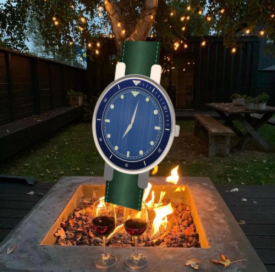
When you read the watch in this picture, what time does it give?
7:02
